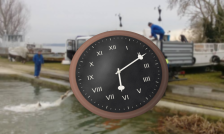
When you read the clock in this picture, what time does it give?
6:11
